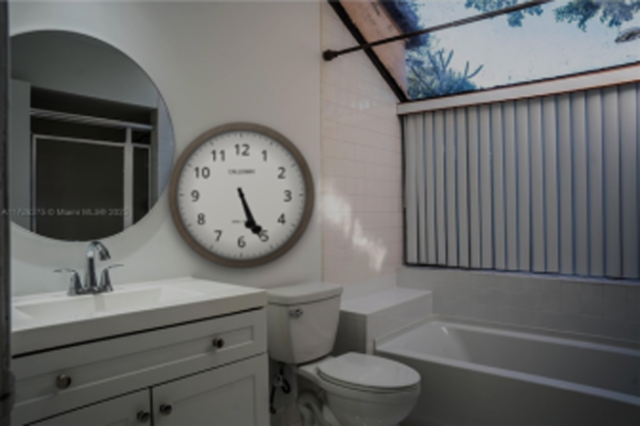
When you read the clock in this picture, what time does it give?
5:26
